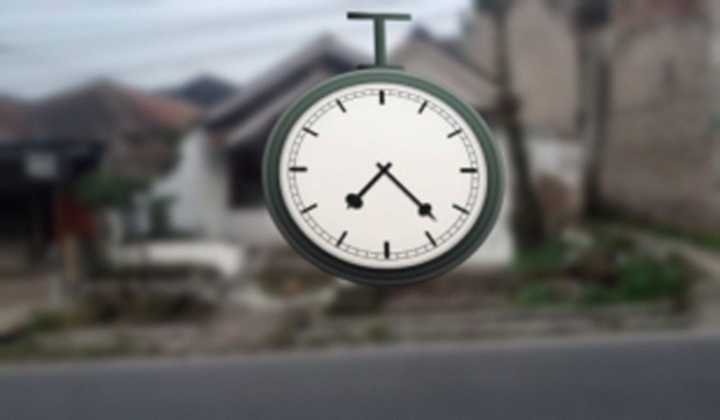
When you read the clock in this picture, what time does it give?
7:23
